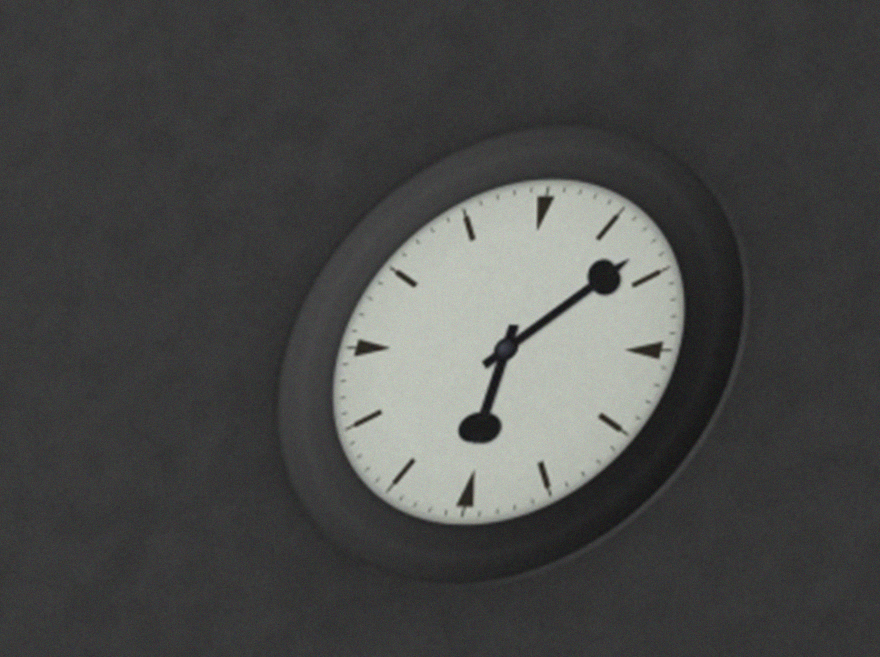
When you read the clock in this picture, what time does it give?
6:08
